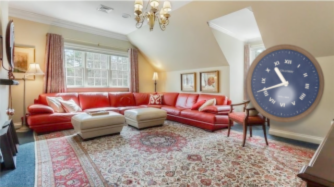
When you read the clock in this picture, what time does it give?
10:41
